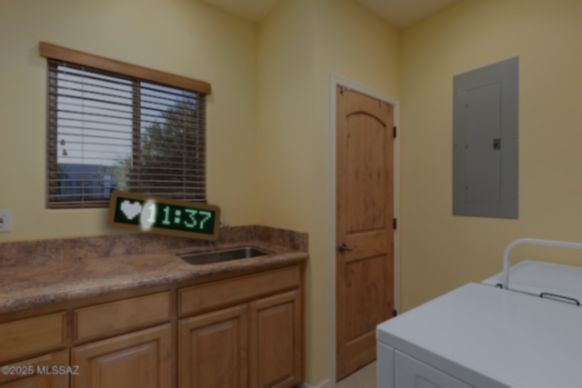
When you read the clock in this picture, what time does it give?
11:37
